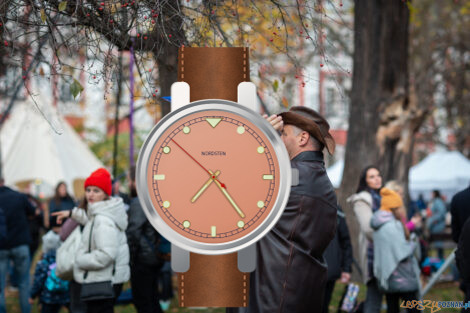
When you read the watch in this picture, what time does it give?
7:23:52
